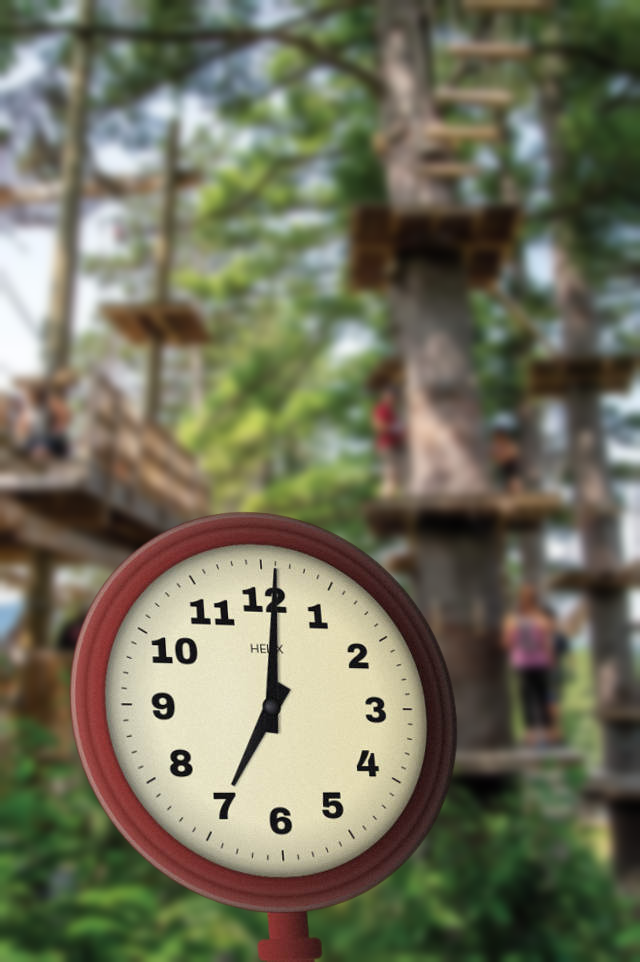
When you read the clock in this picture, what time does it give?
7:01
